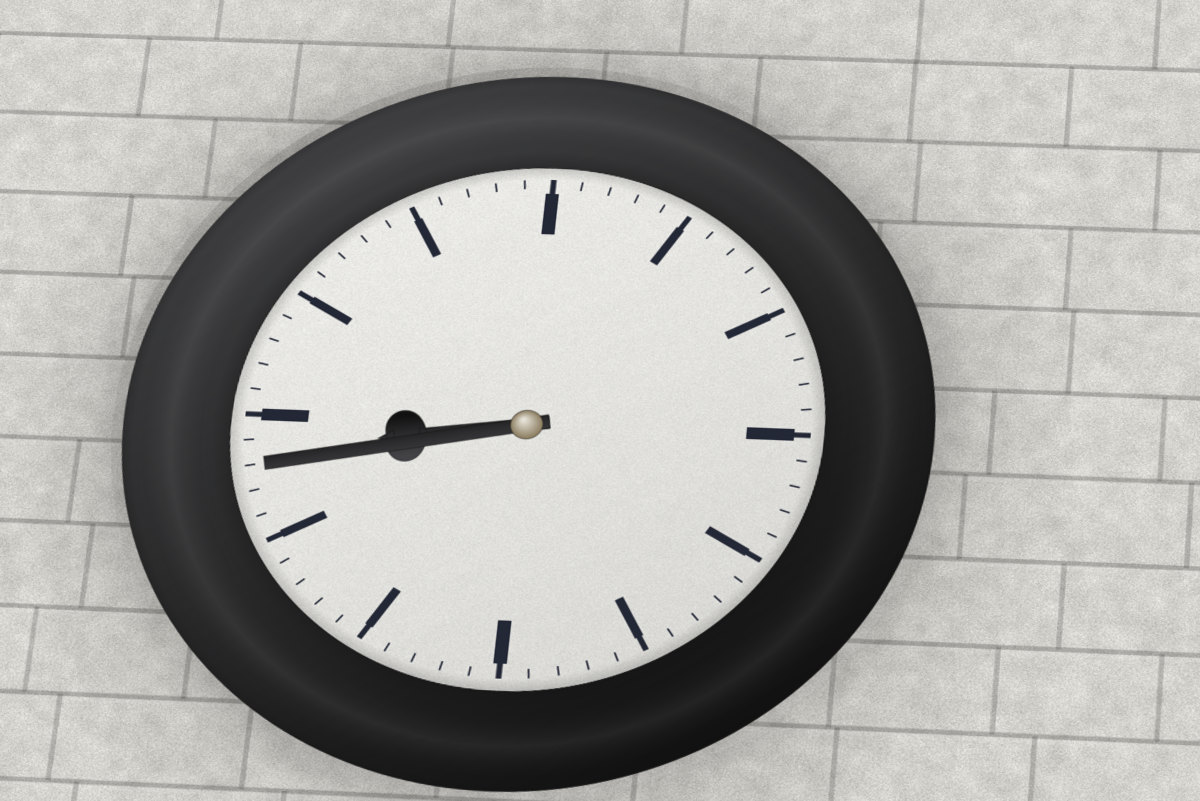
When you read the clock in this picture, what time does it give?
8:43
